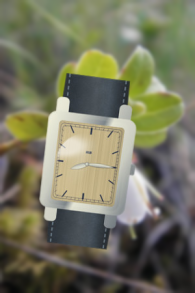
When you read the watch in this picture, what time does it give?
8:15
